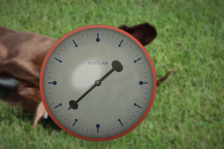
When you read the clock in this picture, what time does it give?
1:38
